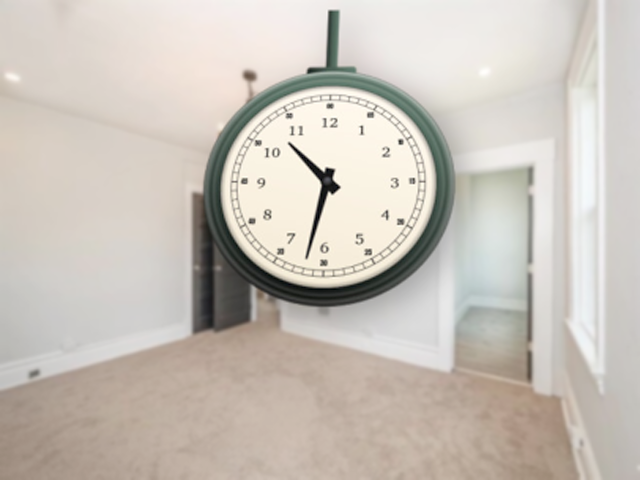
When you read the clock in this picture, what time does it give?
10:32
